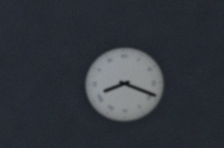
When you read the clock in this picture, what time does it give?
8:19
